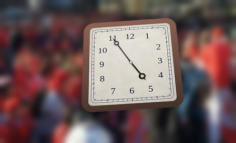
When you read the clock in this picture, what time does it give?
4:55
